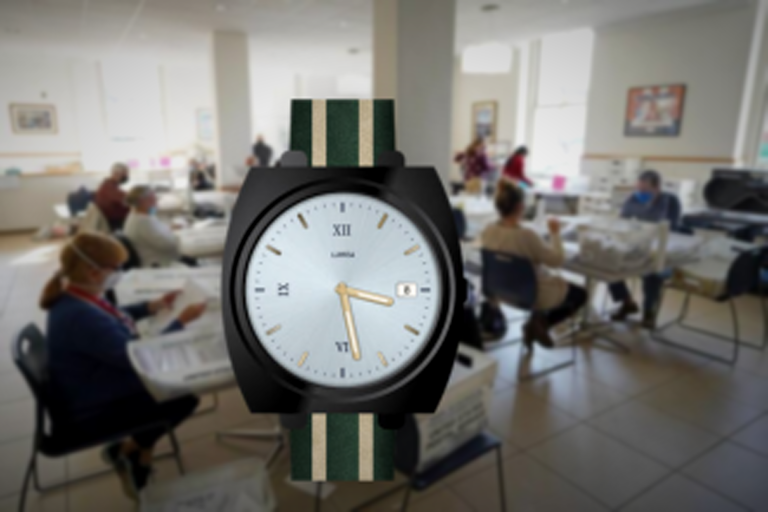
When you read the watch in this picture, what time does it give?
3:28
